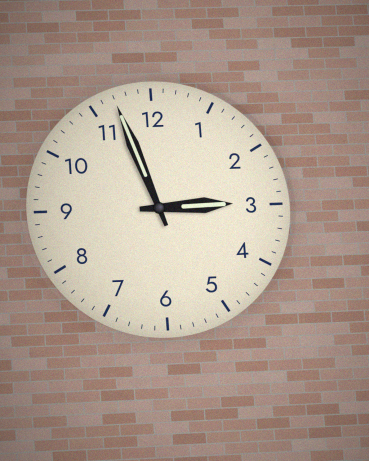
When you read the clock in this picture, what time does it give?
2:57
